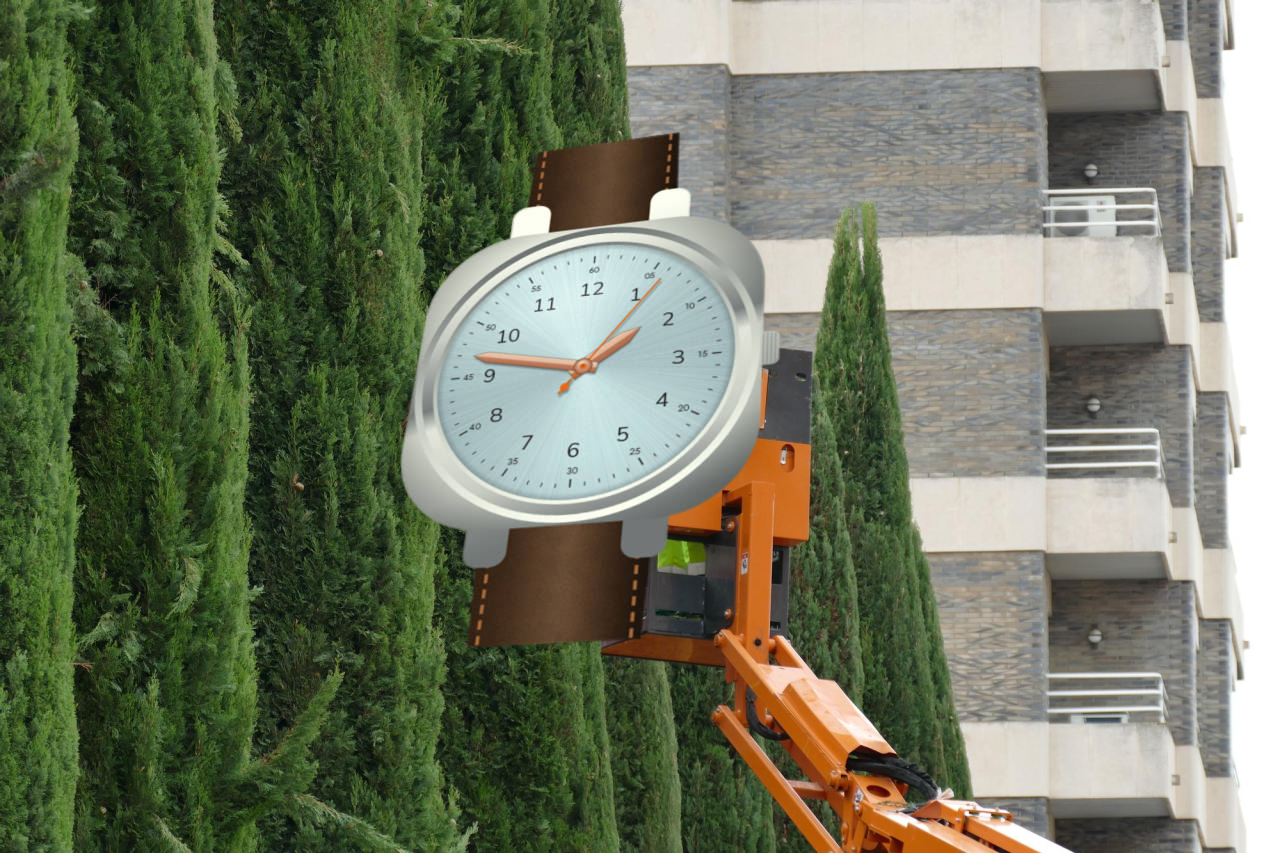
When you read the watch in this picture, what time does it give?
1:47:06
